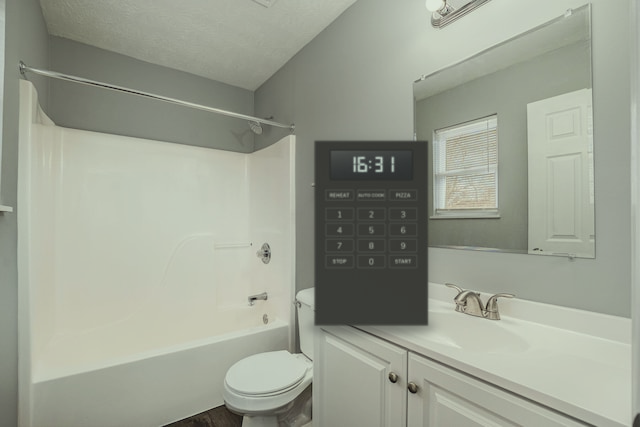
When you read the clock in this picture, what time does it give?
16:31
